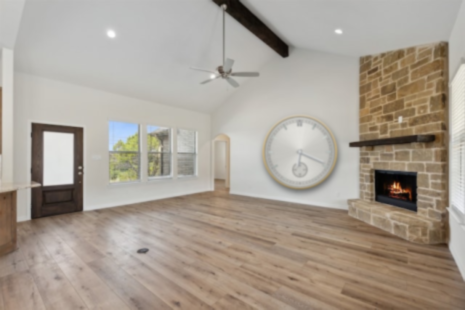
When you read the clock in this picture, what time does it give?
6:19
